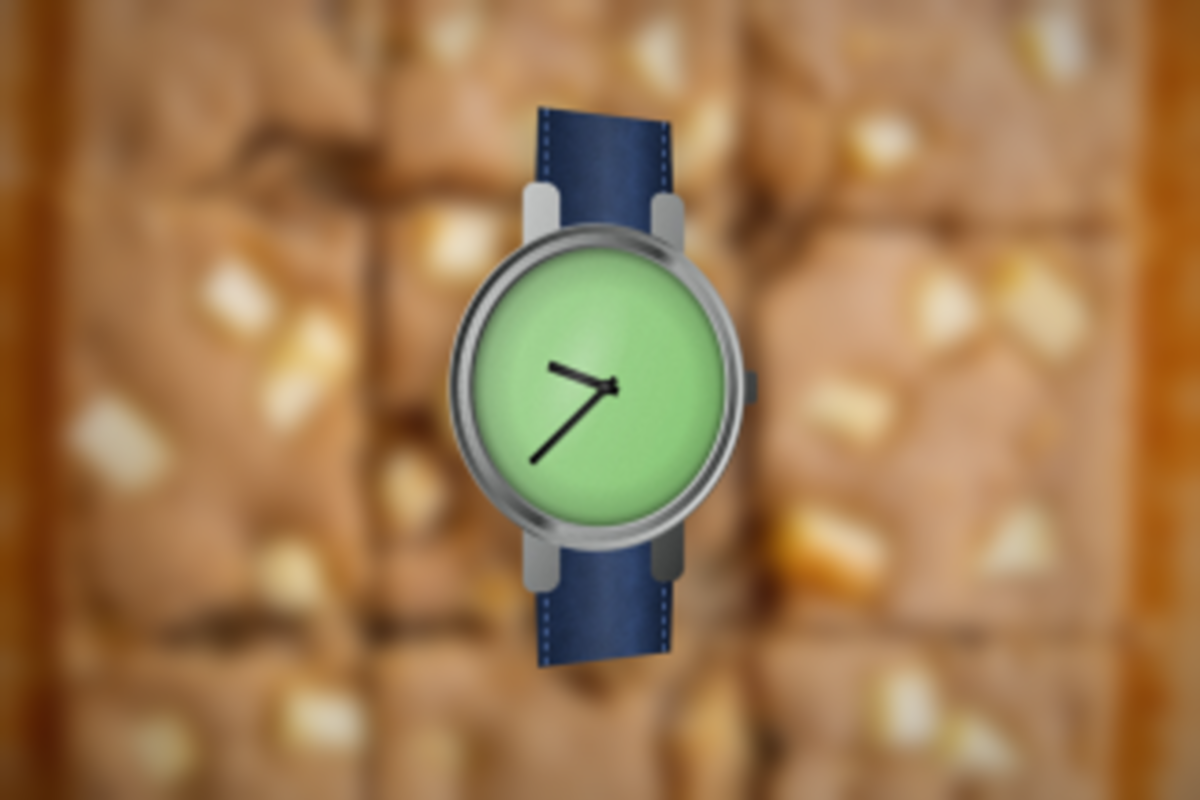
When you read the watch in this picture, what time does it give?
9:38
